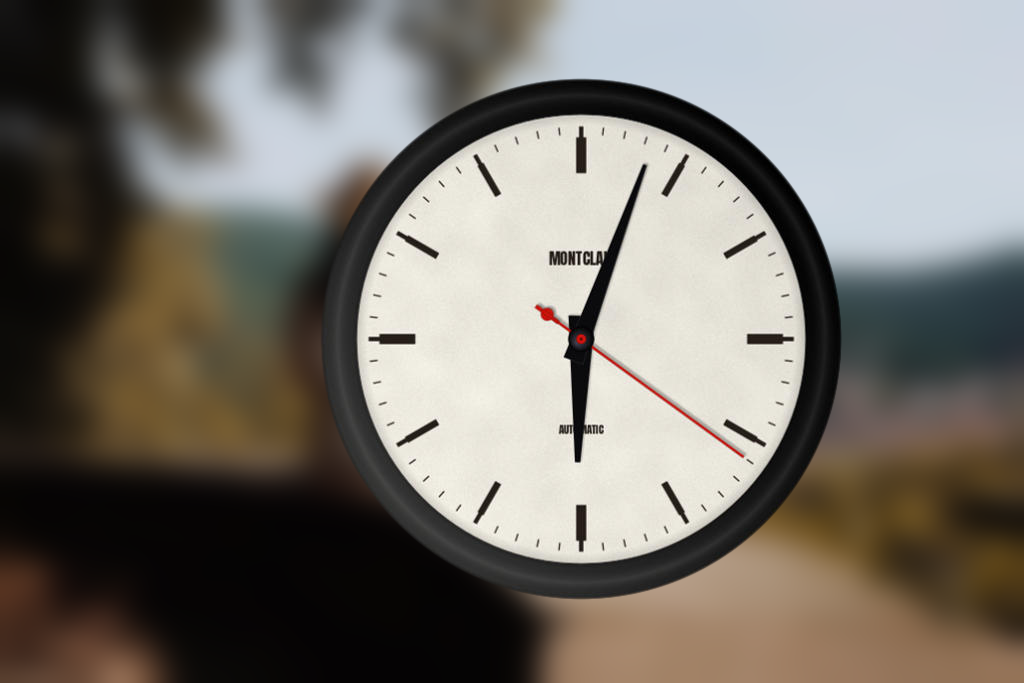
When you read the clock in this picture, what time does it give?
6:03:21
